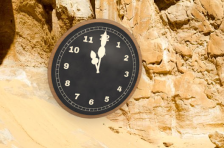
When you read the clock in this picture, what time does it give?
11:00
